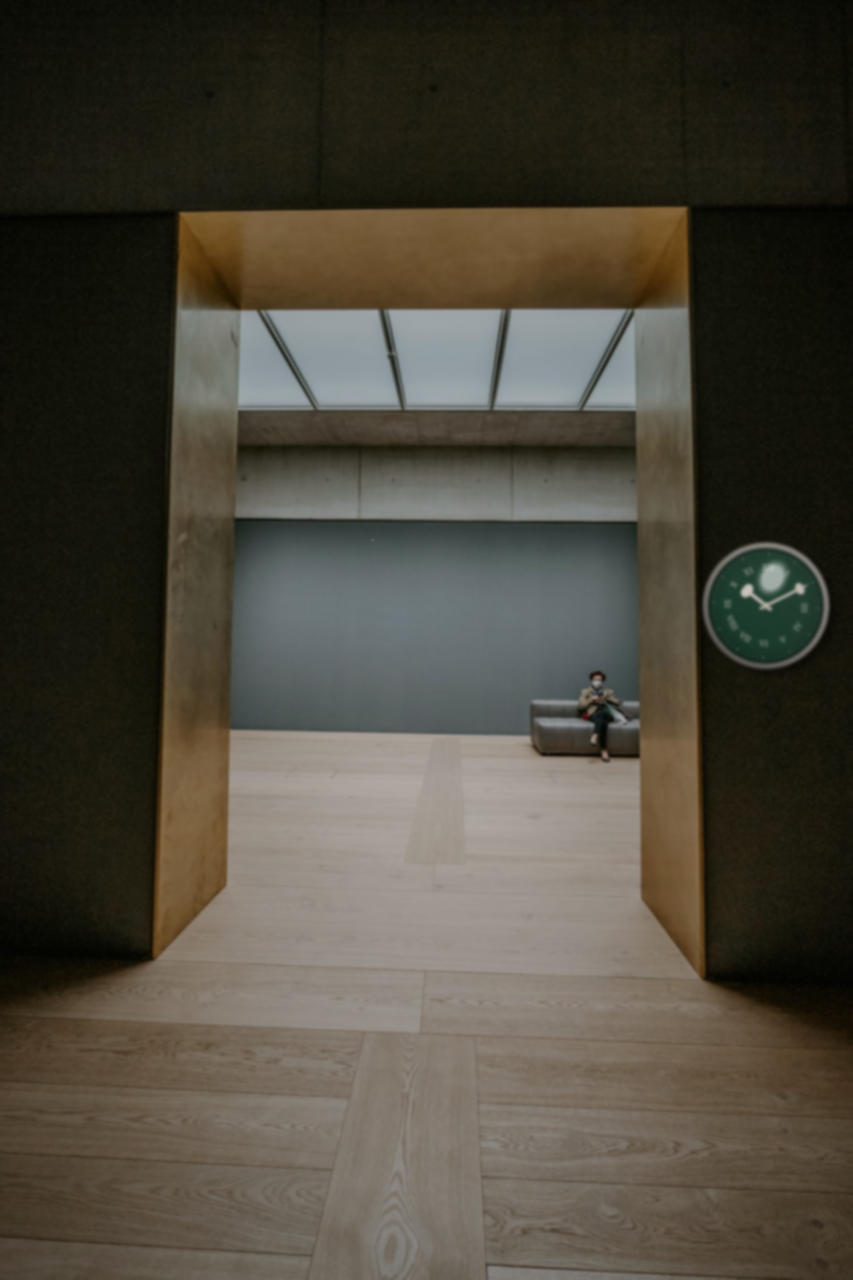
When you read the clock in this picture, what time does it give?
10:10
